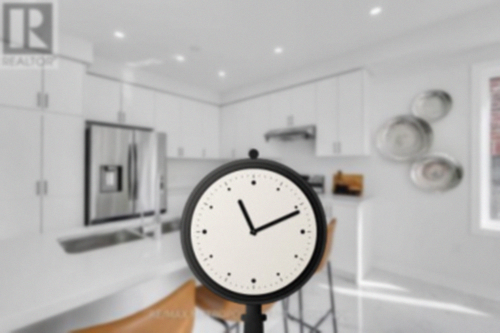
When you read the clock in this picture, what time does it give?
11:11
